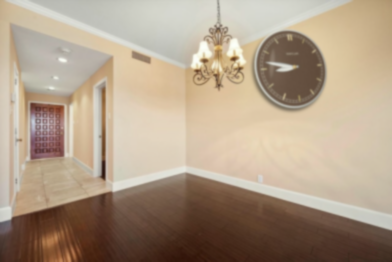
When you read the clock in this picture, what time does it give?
8:47
